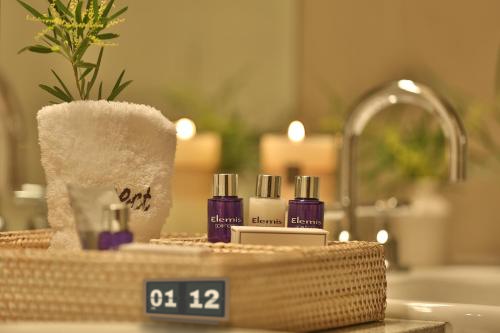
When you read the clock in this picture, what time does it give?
1:12
